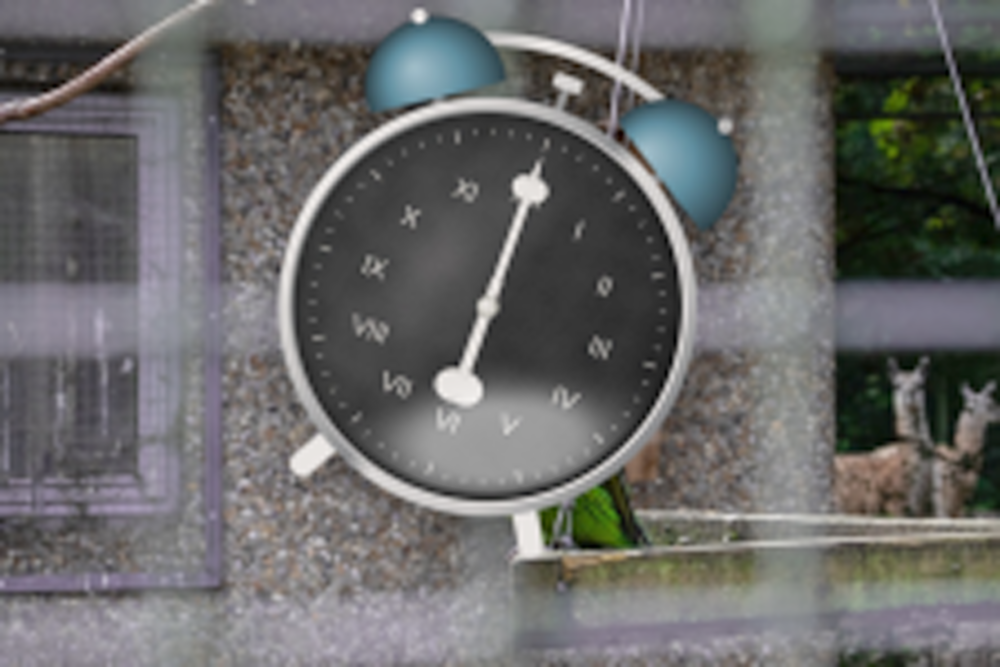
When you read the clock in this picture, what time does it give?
6:00
